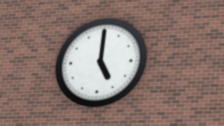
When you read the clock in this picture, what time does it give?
5:00
